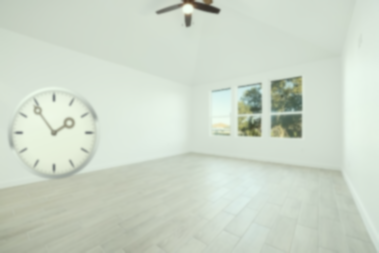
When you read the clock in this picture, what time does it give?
1:54
